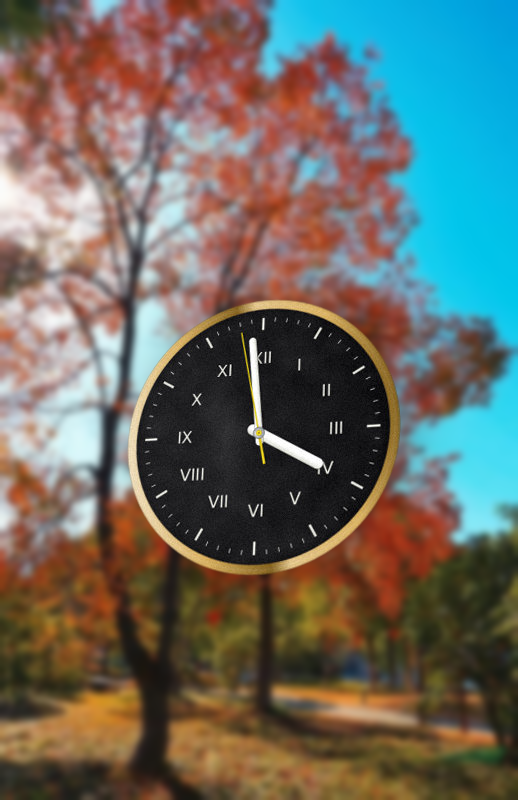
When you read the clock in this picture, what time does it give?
3:58:58
